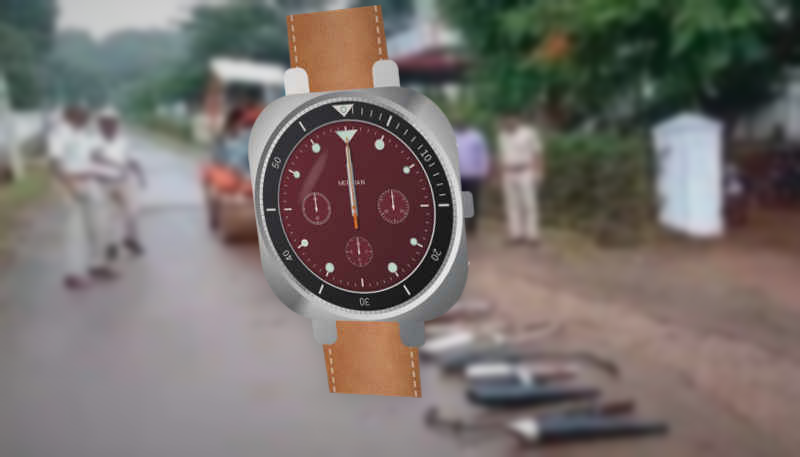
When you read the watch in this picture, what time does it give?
12:00
